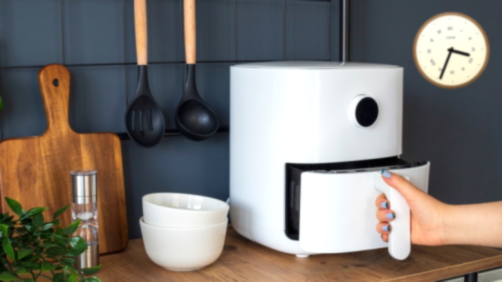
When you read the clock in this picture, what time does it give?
3:34
